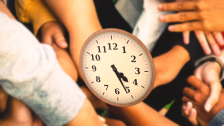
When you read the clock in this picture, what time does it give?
4:26
